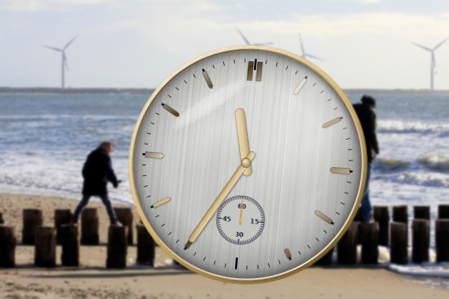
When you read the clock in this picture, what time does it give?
11:35
